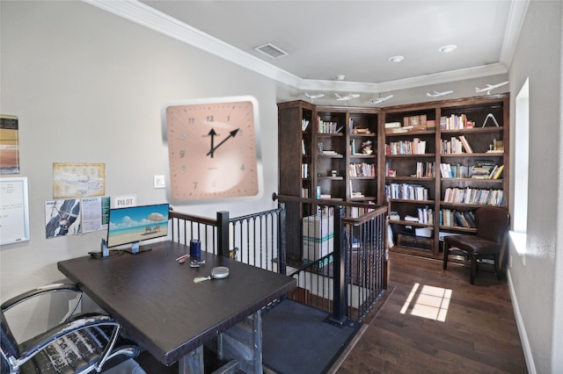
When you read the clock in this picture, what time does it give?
12:09
